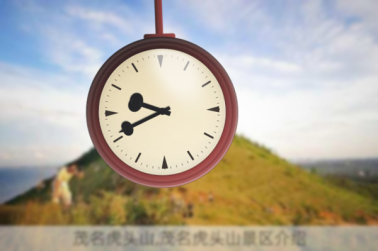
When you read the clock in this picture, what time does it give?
9:41
